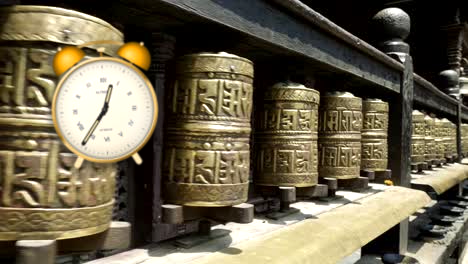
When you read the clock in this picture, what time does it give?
12:36
